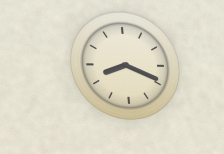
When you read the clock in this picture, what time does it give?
8:19
